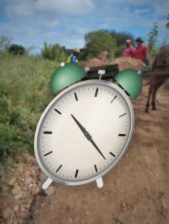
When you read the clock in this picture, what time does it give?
10:22
